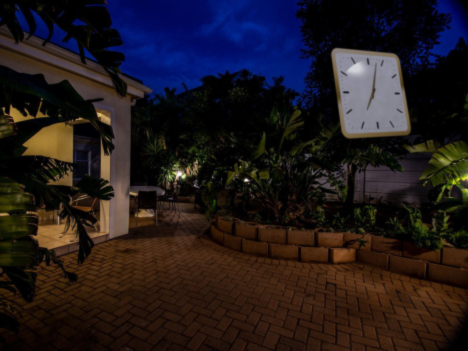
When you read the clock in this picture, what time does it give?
7:03
